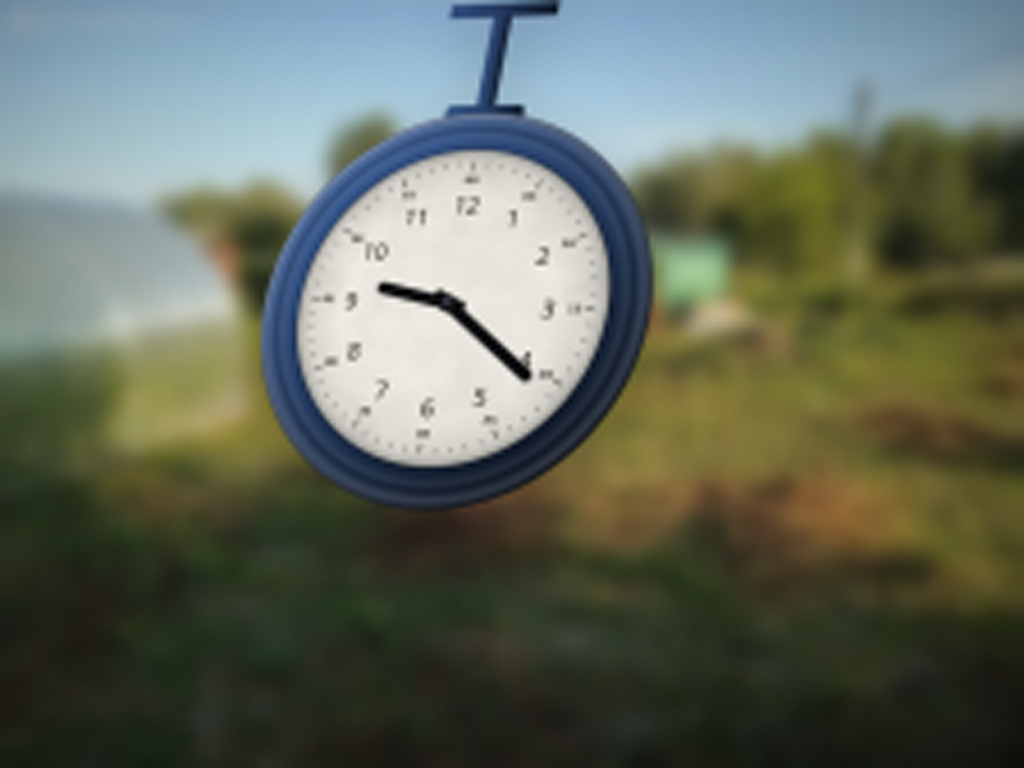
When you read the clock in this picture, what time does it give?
9:21
